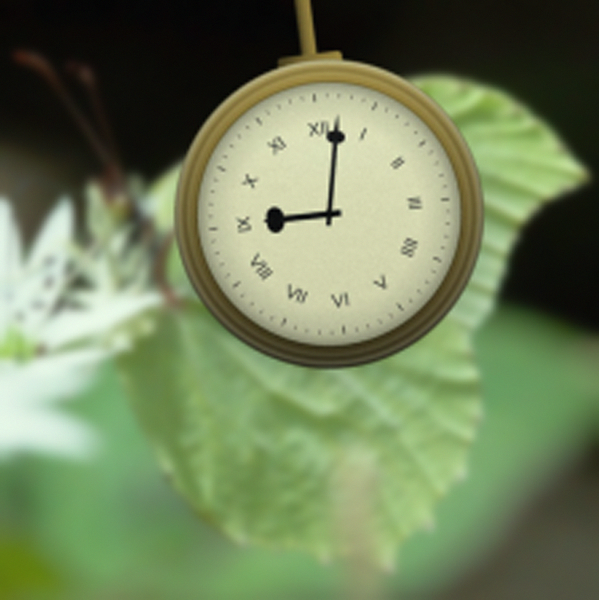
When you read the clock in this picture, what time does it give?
9:02
